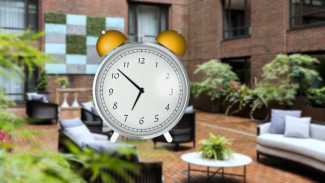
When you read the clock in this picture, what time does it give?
6:52
